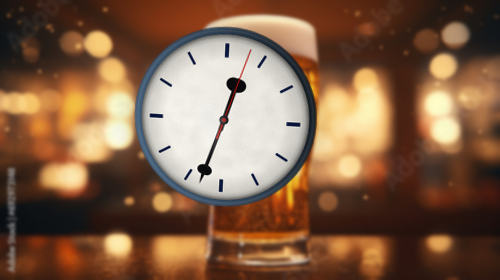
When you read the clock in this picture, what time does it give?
12:33:03
